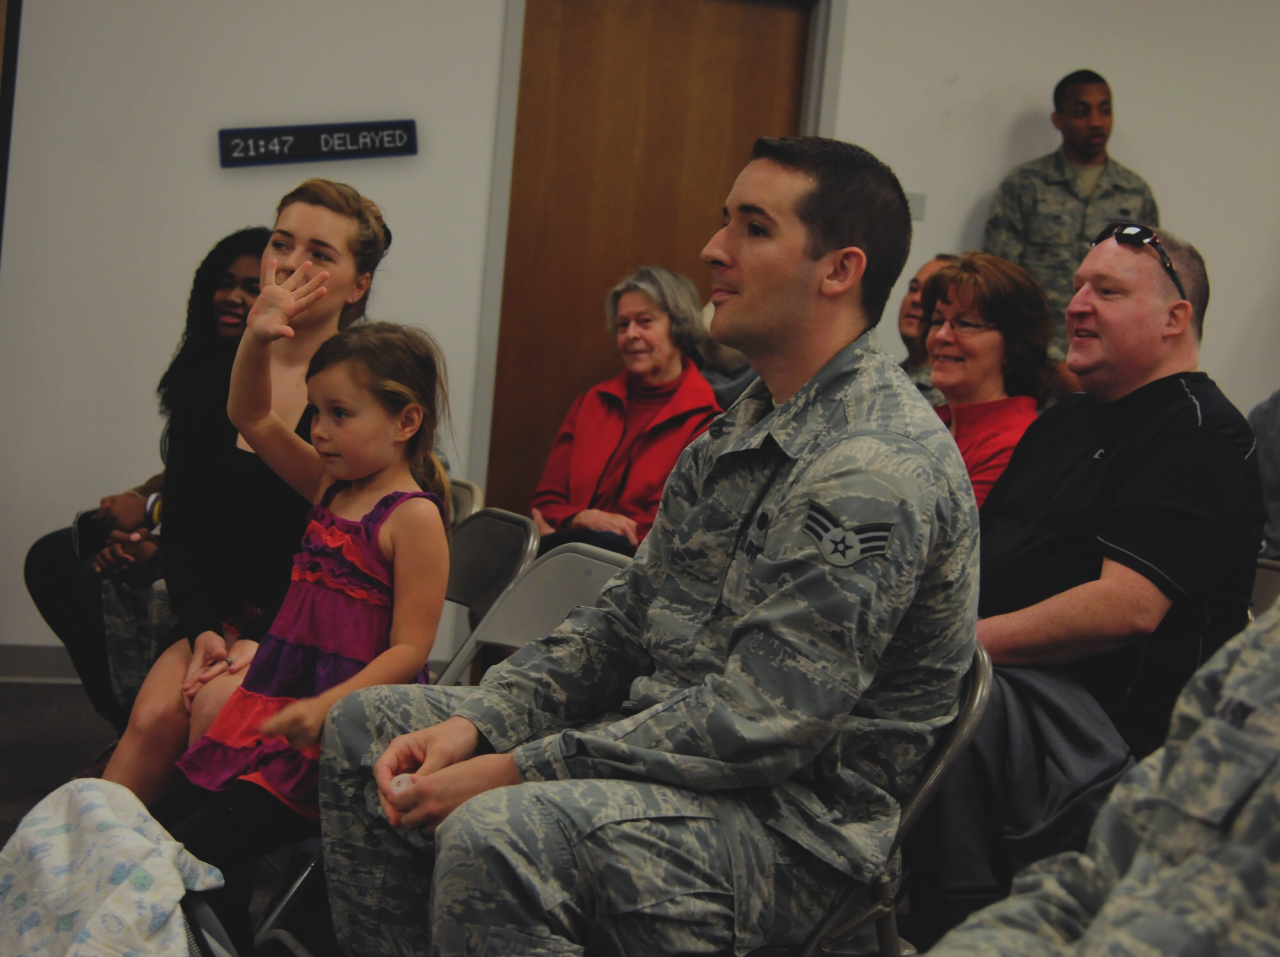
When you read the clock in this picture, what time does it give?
21:47
